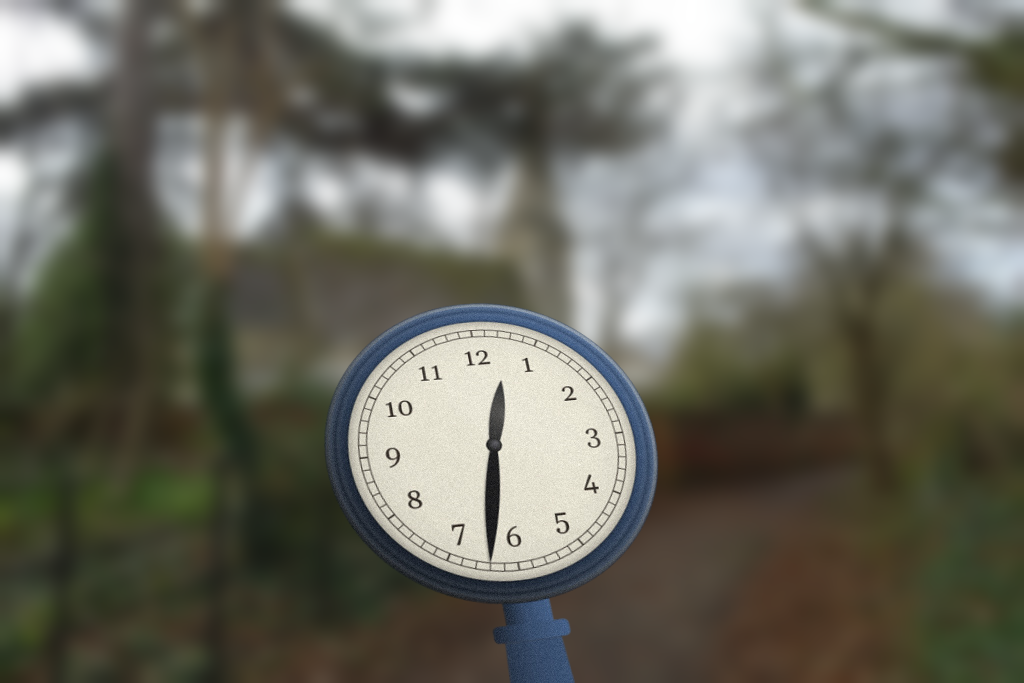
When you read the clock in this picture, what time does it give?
12:32
